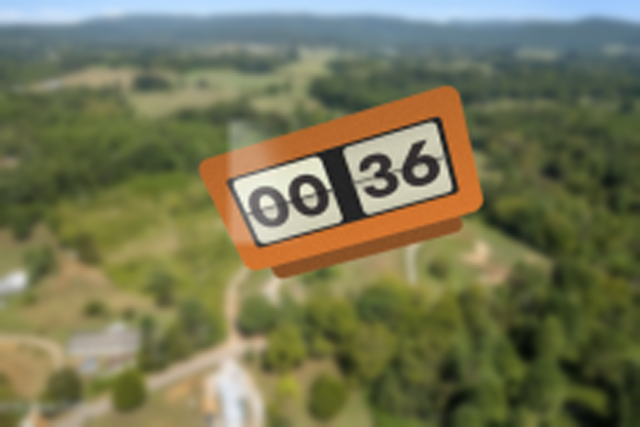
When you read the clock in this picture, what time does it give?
0:36
